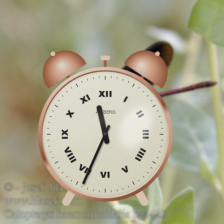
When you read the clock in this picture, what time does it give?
11:34
